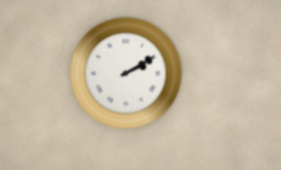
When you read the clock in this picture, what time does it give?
2:10
